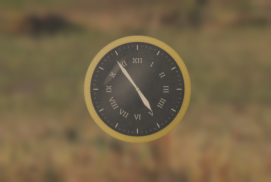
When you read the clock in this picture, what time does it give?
4:54
